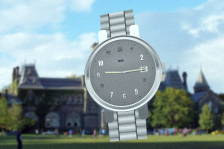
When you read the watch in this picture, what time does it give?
9:15
